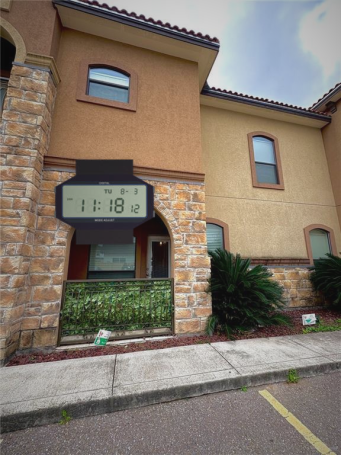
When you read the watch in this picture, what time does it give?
11:18:12
